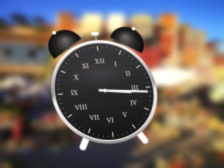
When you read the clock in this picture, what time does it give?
3:16
